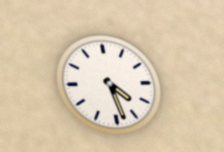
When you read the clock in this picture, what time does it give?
4:28
